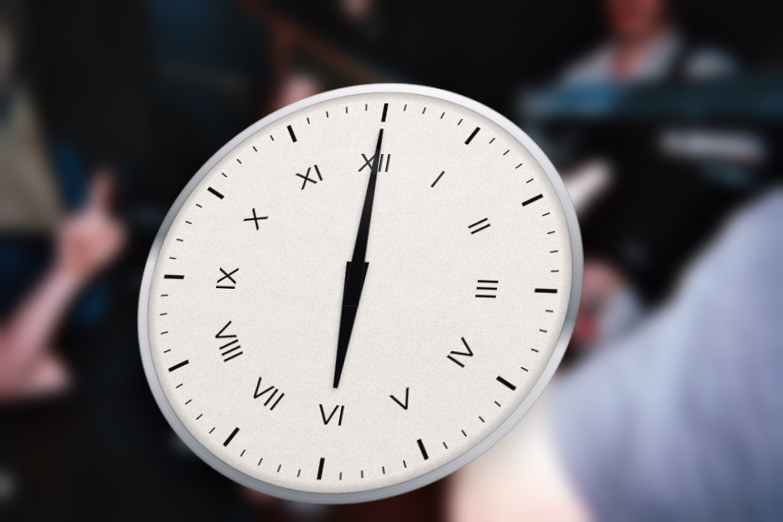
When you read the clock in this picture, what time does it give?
6:00
